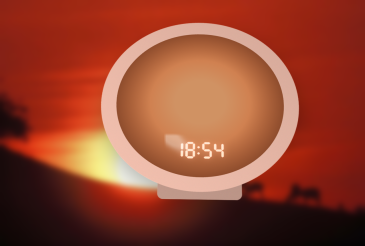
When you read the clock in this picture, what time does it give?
18:54
